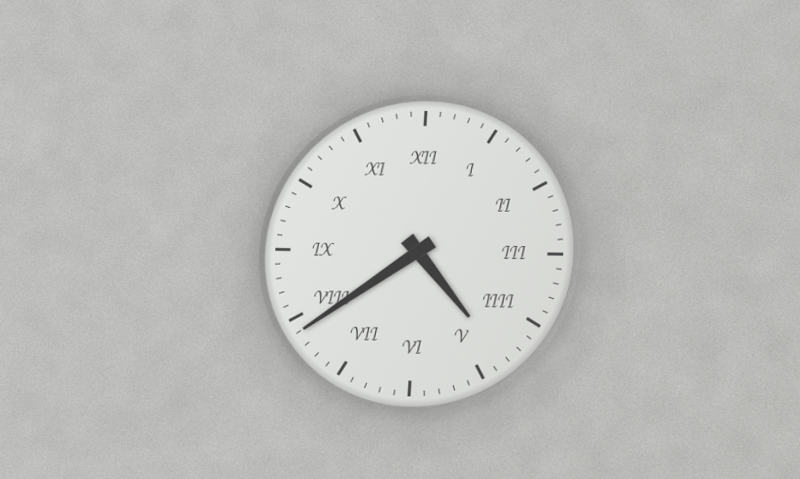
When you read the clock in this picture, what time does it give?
4:39
